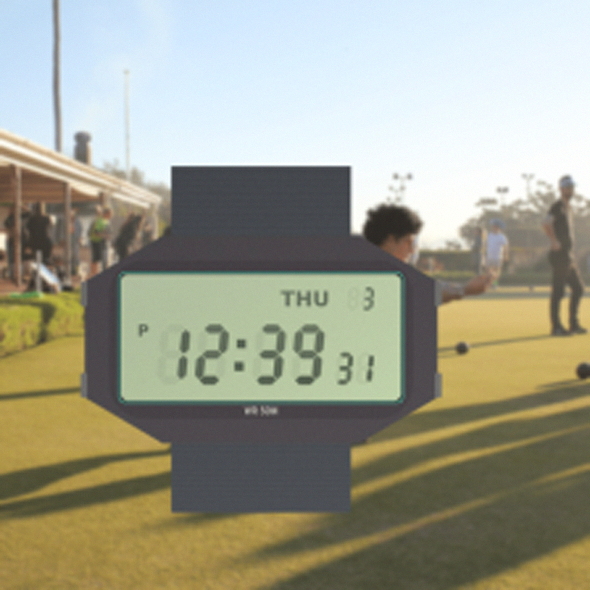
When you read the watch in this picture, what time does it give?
12:39:31
